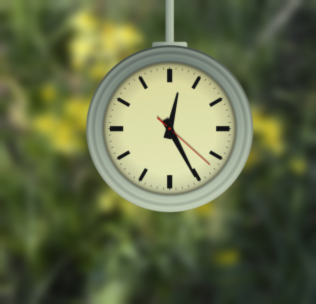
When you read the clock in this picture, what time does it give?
12:25:22
